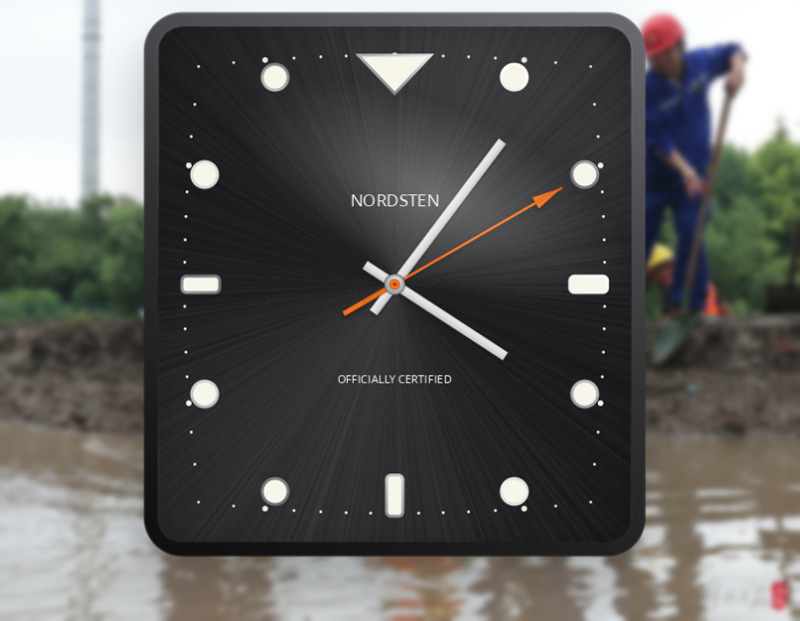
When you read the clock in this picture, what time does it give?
4:06:10
